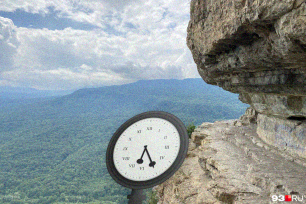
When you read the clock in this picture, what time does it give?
6:25
